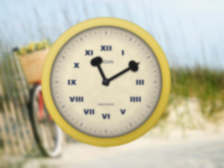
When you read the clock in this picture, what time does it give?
11:10
